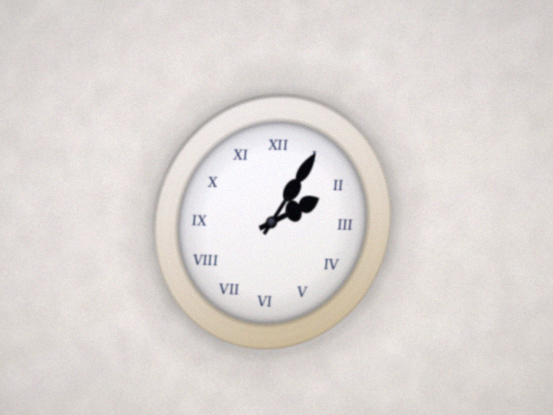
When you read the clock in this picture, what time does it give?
2:05
